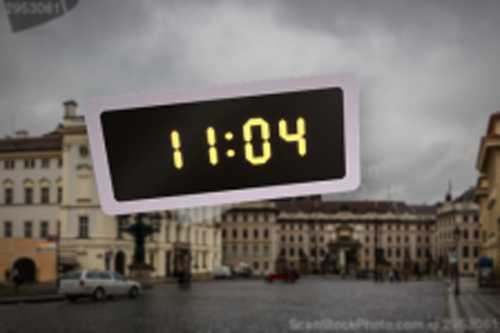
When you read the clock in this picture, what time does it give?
11:04
